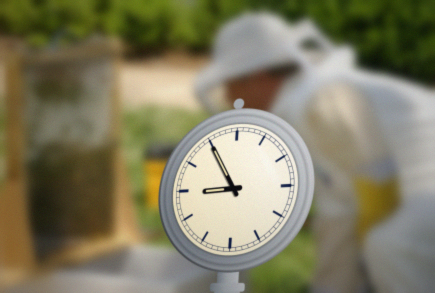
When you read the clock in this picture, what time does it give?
8:55
